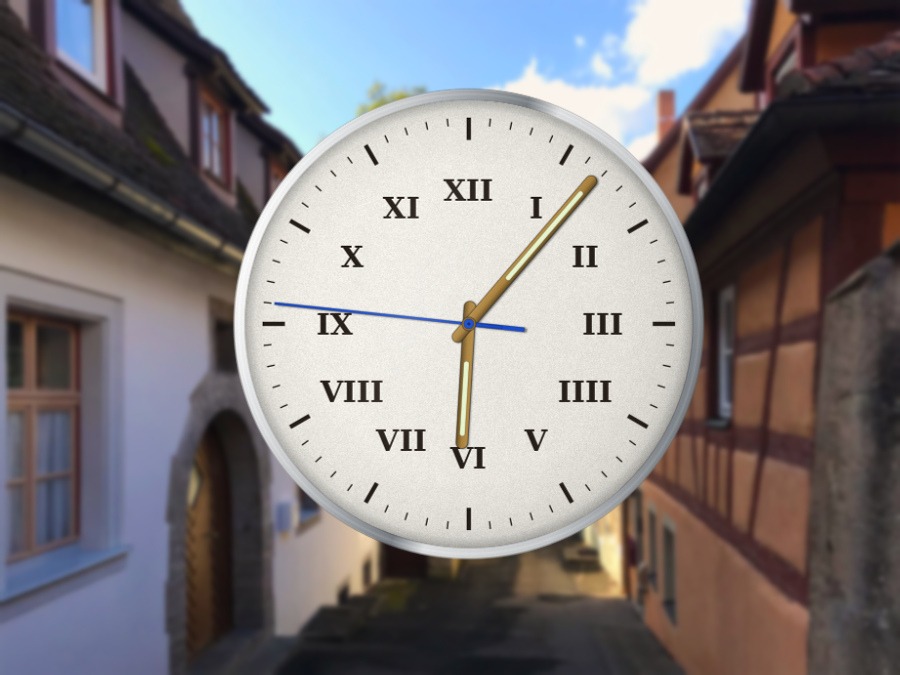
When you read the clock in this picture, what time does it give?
6:06:46
